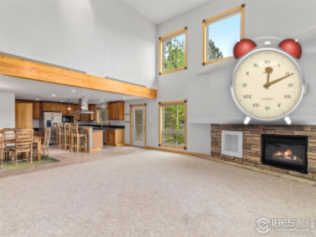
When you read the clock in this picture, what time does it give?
12:11
